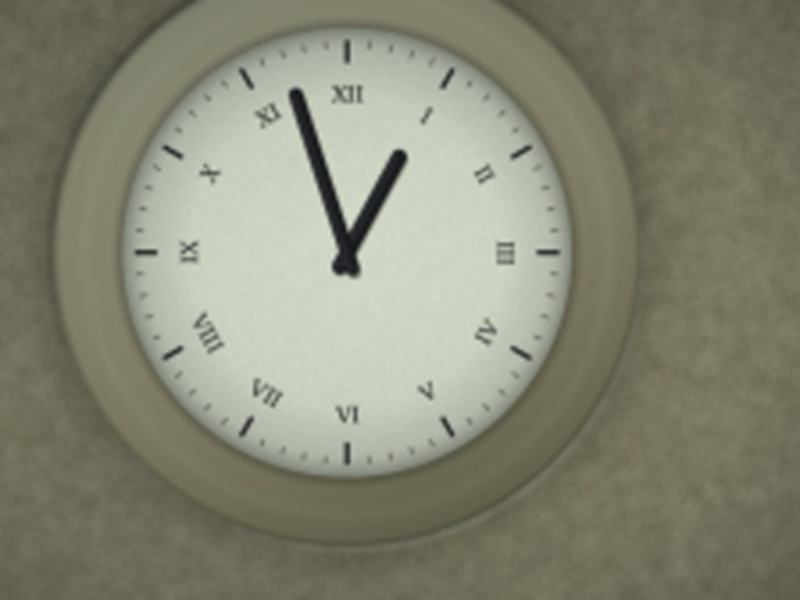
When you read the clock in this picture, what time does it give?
12:57
